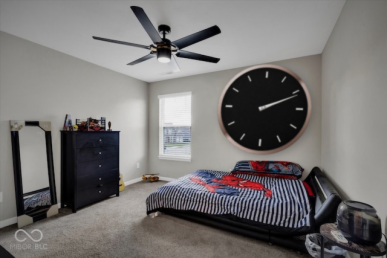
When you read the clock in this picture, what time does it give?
2:11
